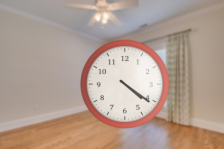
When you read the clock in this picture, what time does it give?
4:21
